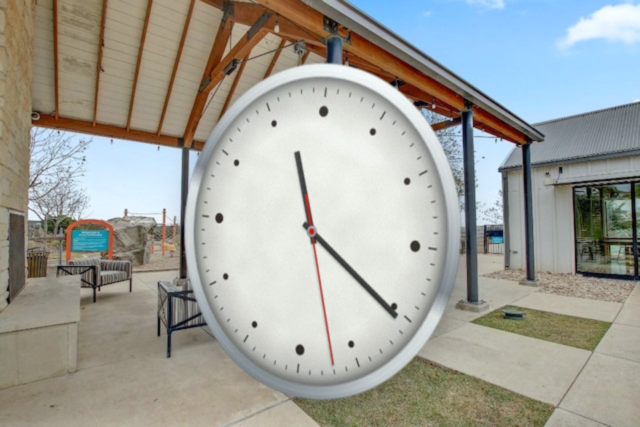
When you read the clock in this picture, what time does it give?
11:20:27
